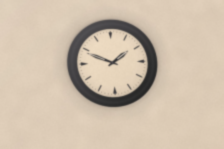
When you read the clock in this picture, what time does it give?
1:49
